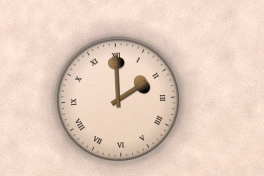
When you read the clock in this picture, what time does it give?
2:00
